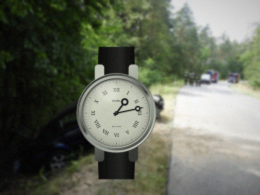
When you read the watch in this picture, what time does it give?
1:13
